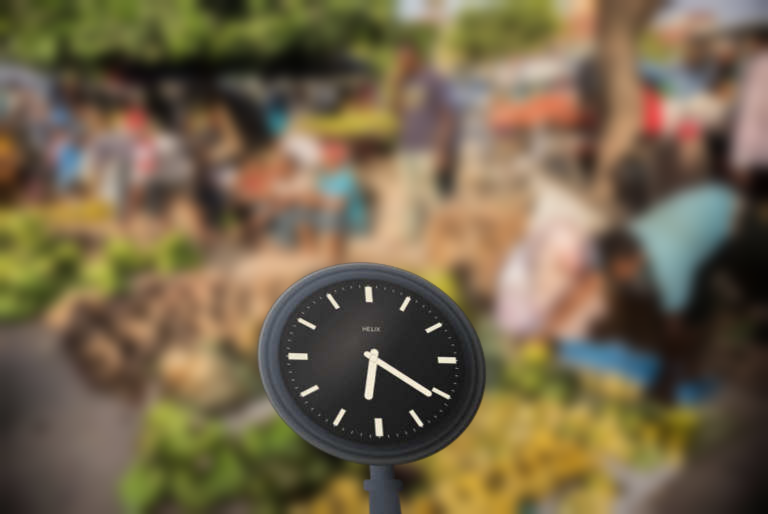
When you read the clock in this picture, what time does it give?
6:21
